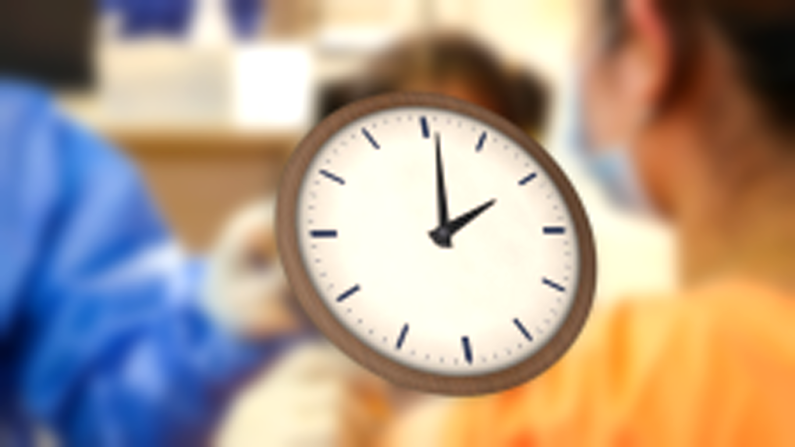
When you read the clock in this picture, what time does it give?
2:01
